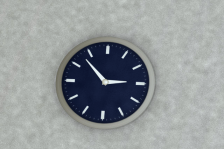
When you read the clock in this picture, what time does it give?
2:53
